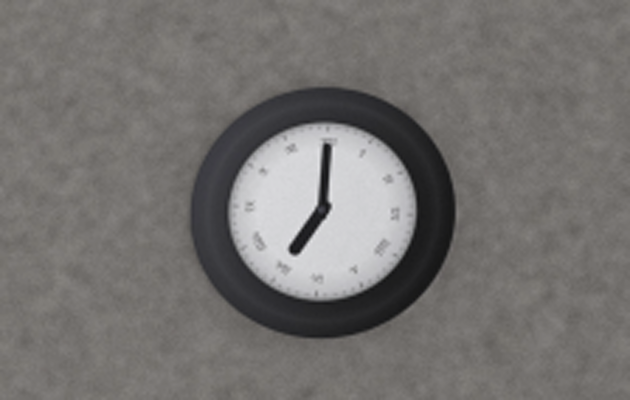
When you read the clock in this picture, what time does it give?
7:00
